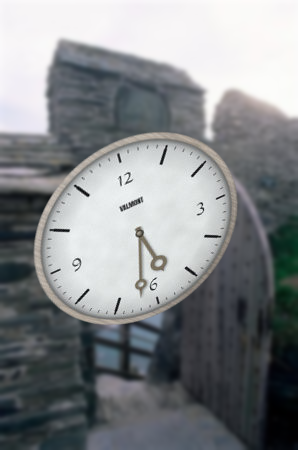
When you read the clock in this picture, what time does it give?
5:32
